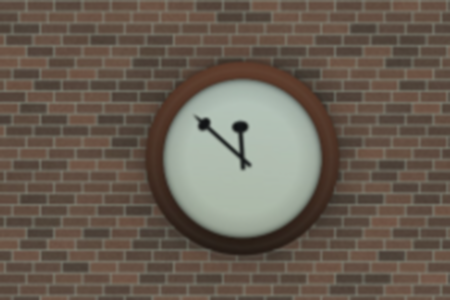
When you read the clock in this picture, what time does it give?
11:52
